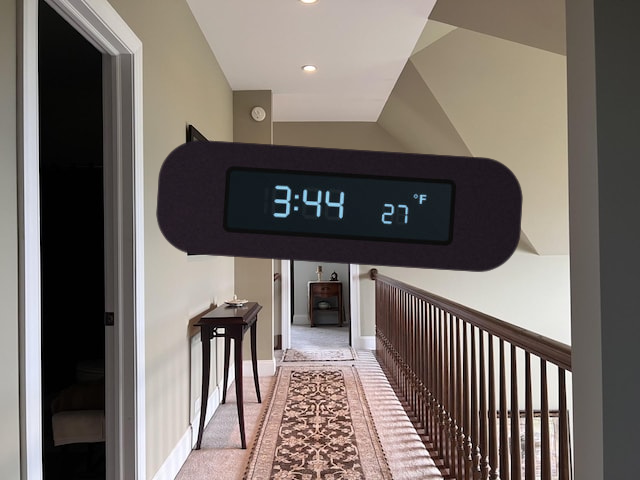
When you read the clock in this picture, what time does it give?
3:44
